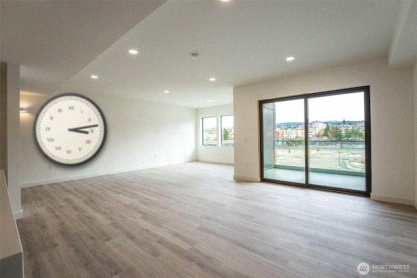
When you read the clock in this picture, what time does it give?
3:13
